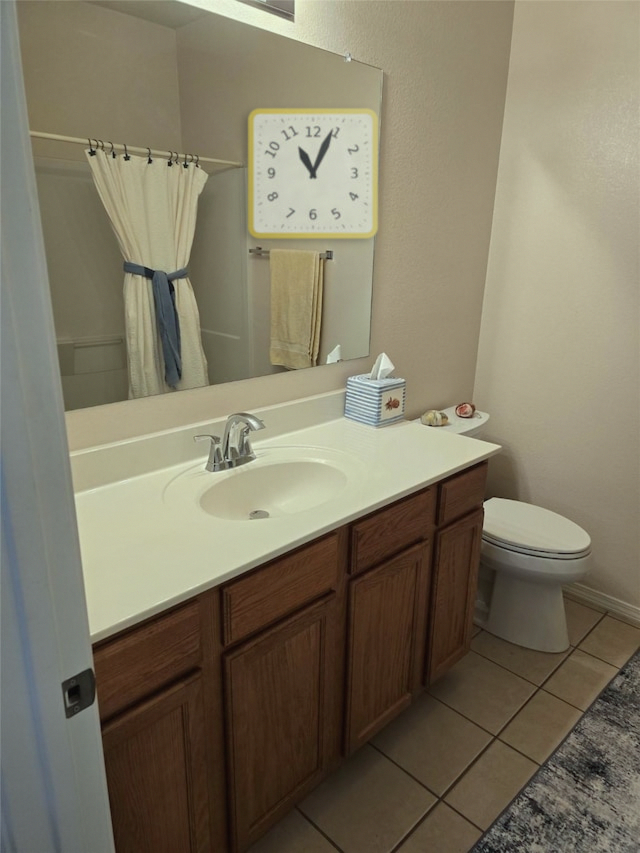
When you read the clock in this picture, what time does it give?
11:04
